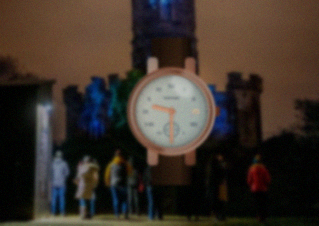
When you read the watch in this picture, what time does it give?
9:30
